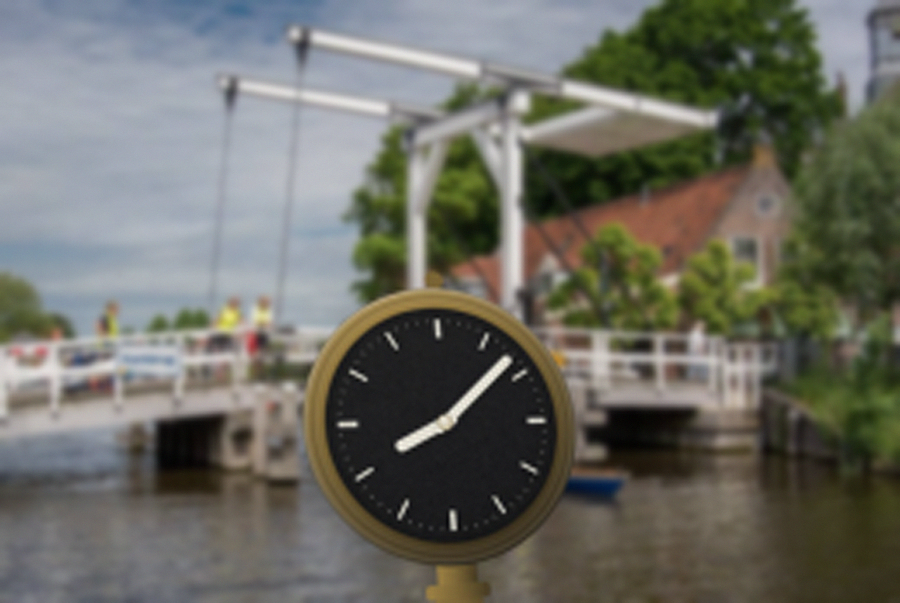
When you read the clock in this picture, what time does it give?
8:08
